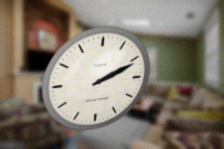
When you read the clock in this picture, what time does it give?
2:11
